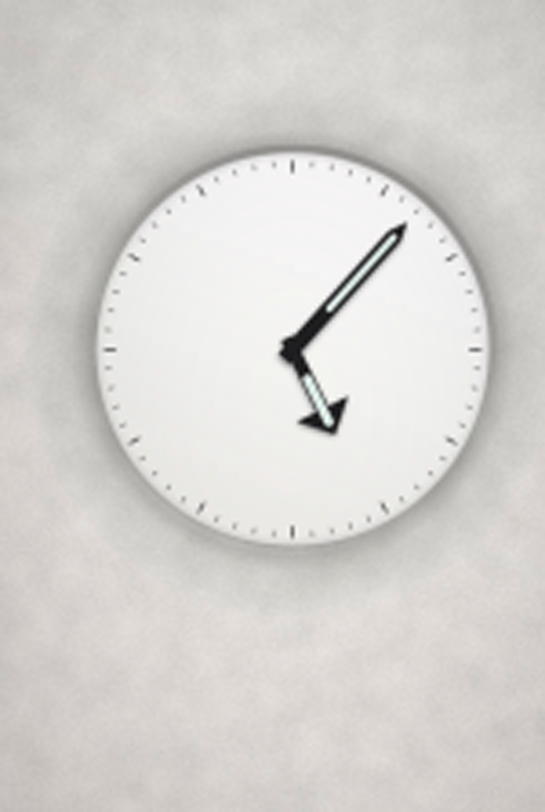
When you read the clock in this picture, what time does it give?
5:07
